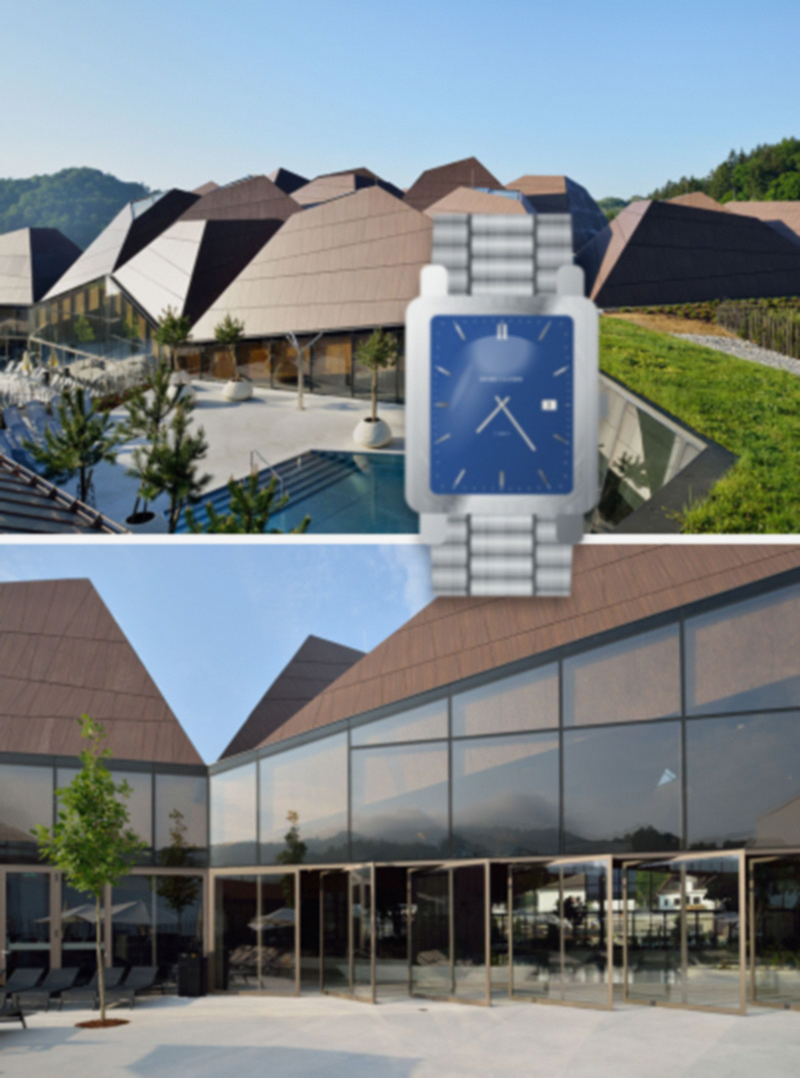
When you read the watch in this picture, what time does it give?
7:24
